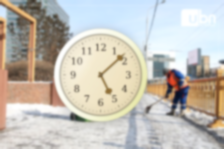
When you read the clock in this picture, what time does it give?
5:08
